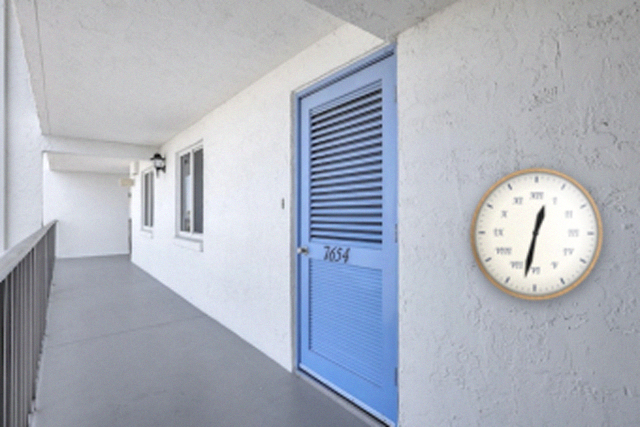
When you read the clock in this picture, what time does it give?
12:32
